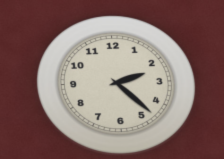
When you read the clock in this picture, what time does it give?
2:23
